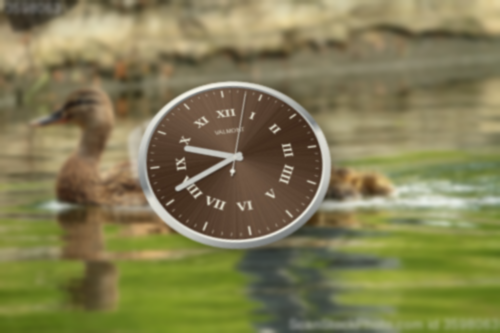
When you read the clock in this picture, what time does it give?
9:41:03
